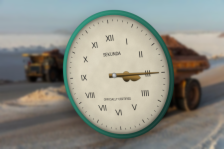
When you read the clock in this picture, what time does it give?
3:15
